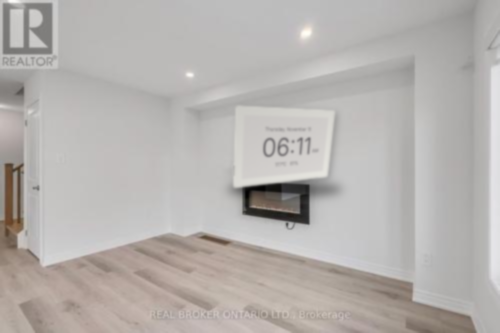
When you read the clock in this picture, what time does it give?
6:11
